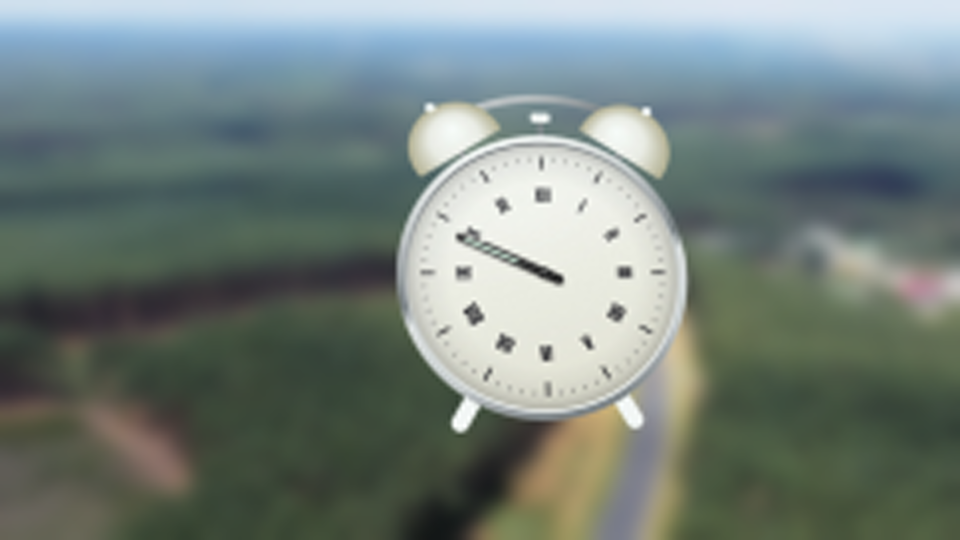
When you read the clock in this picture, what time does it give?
9:49
